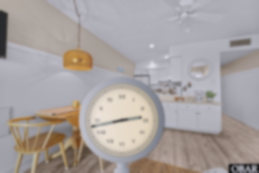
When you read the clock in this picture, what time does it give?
2:43
